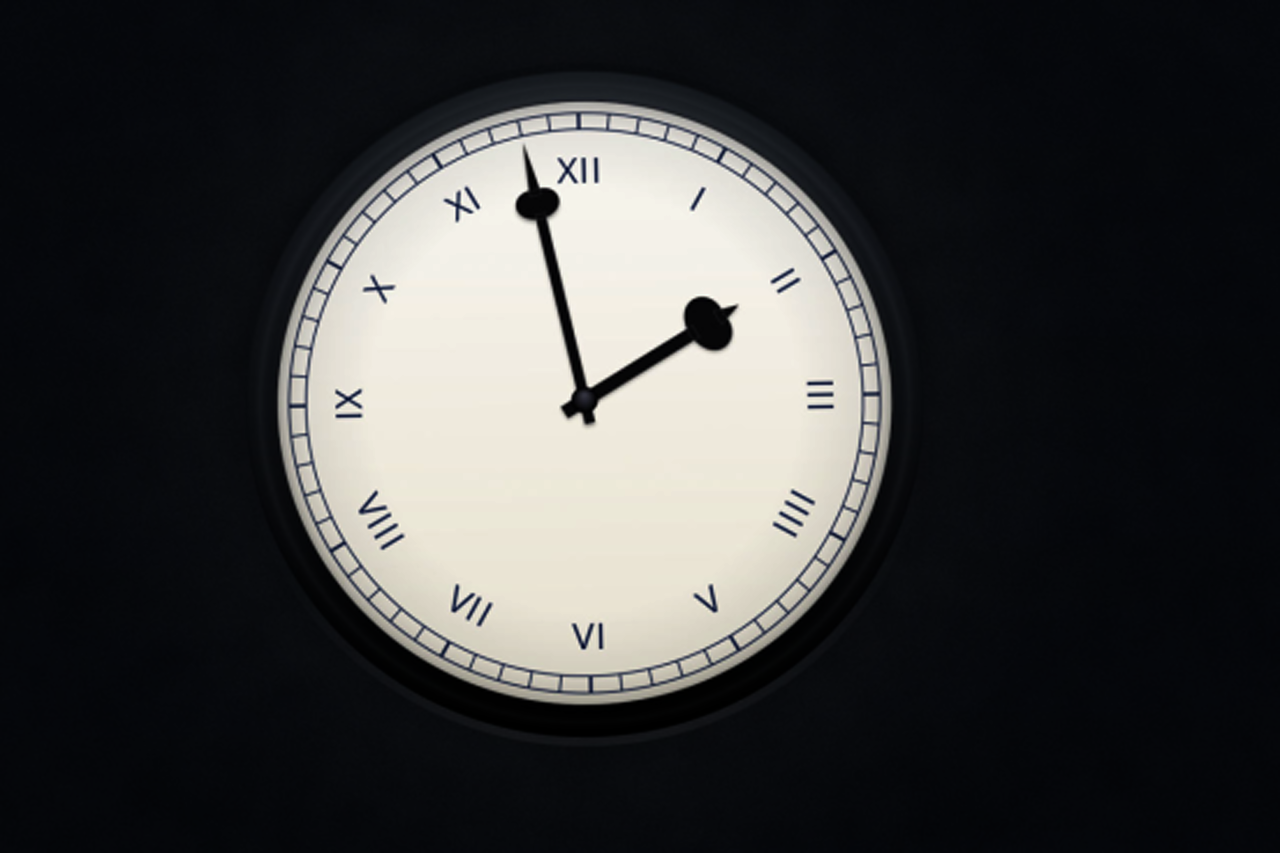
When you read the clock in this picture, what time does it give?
1:58
